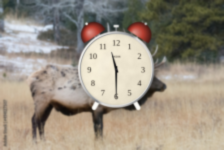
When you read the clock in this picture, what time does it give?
11:30
